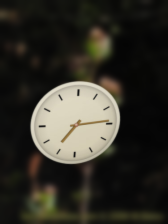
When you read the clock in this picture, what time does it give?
7:14
